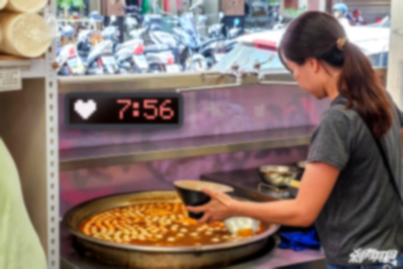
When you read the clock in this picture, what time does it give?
7:56
